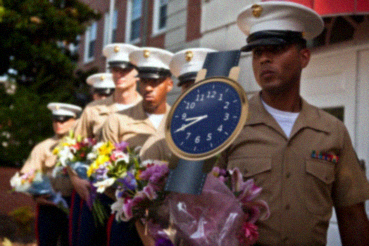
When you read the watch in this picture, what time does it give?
8:40
